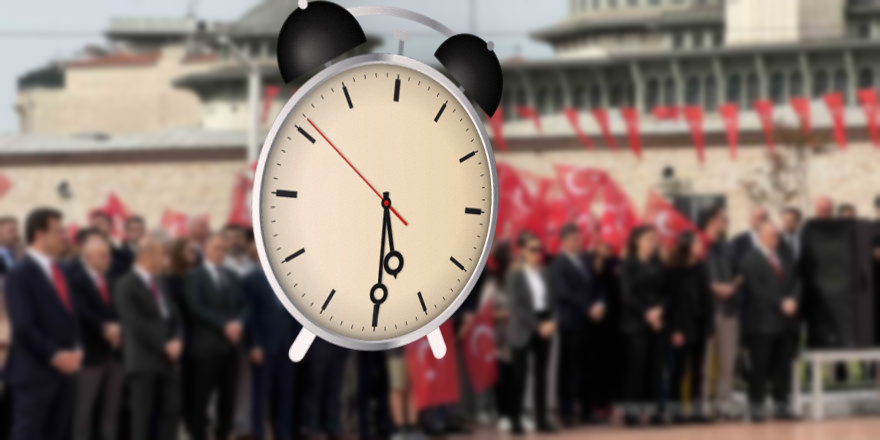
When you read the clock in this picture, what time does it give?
5:29:51
